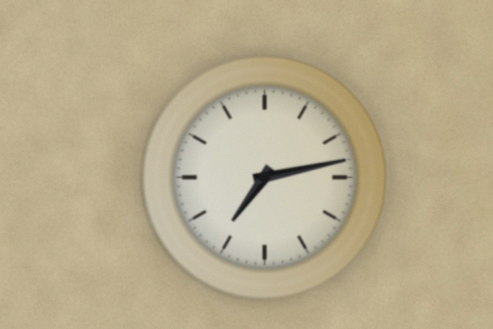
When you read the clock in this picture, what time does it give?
7:13
